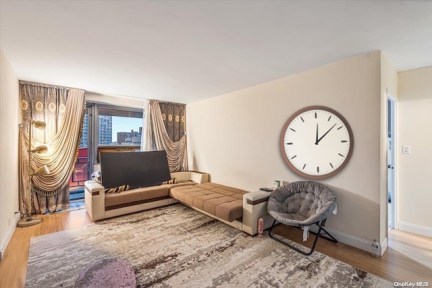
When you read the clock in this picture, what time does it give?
12:08
